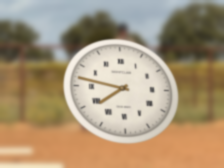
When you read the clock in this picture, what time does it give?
7:47
